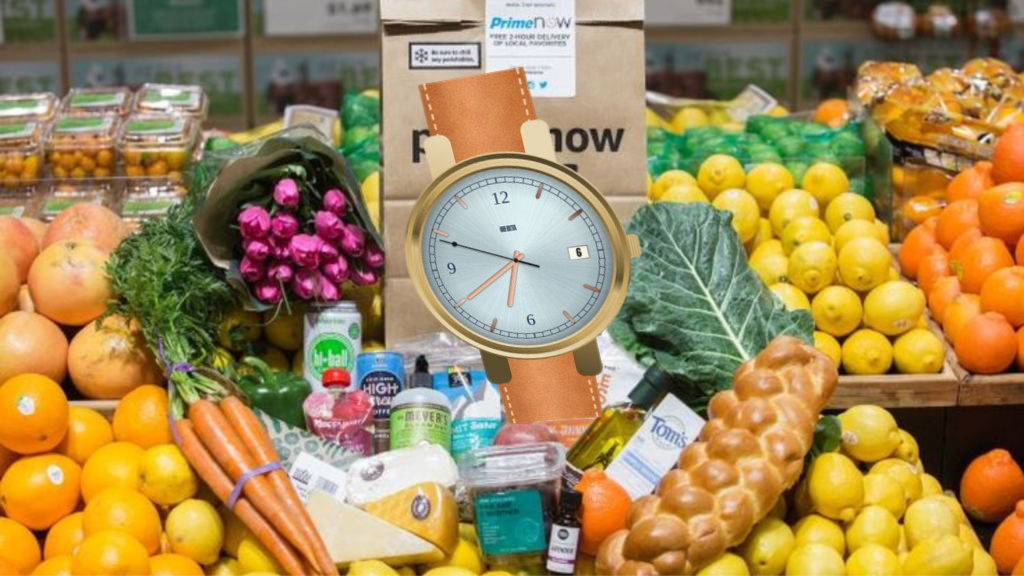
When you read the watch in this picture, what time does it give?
6:39:49
